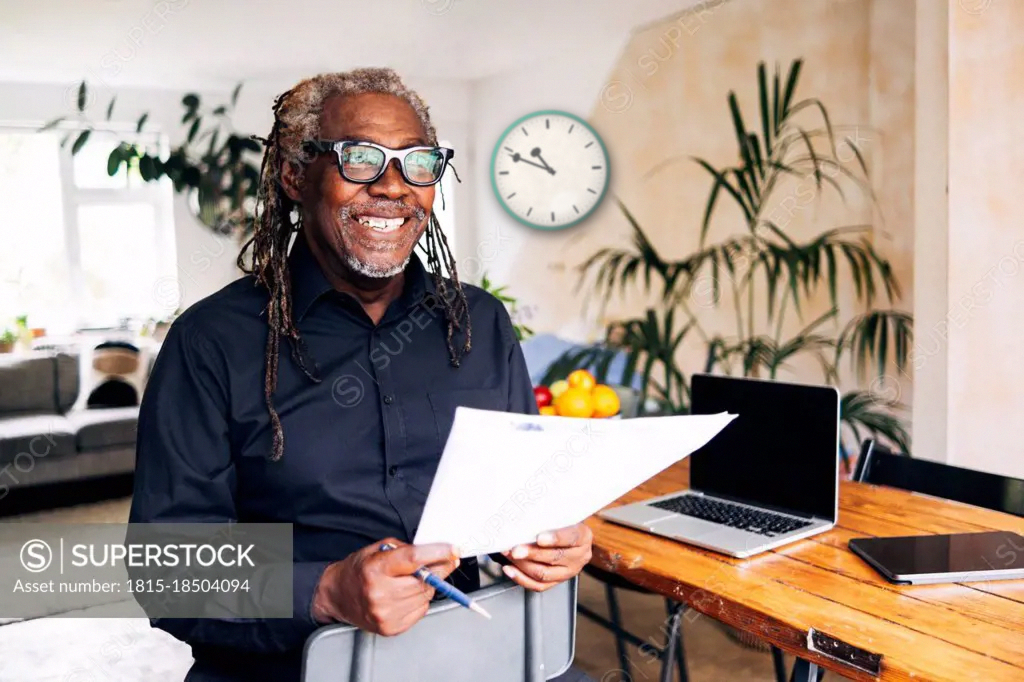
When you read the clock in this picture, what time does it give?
10:49
